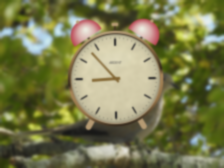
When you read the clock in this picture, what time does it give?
8:53
